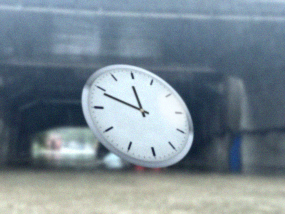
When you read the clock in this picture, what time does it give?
11:49
